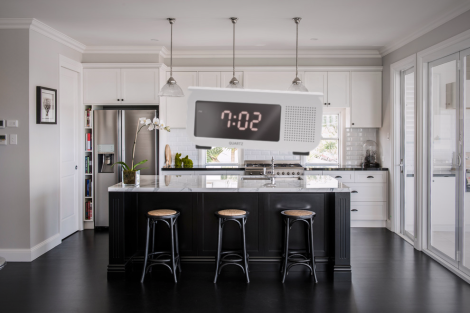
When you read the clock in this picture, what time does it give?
7:02
